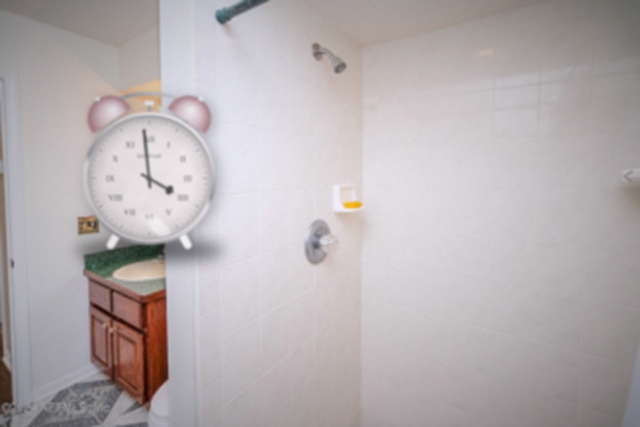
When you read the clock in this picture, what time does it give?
3:59
